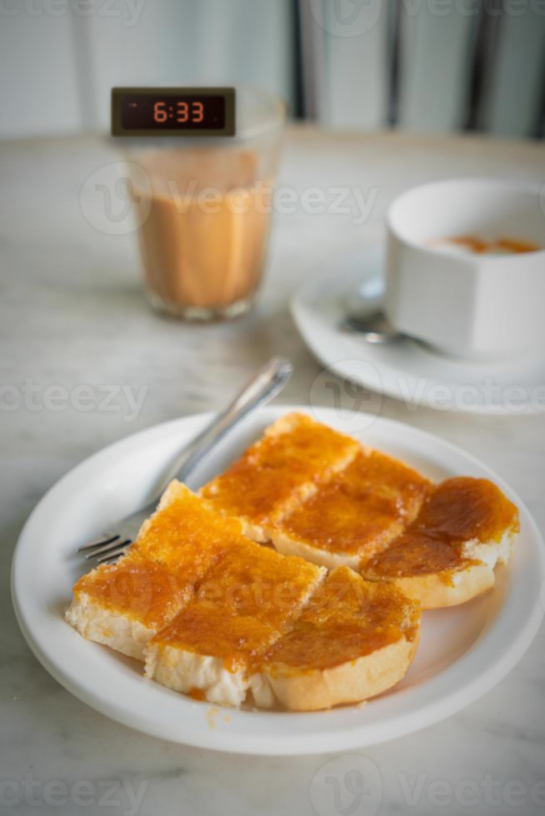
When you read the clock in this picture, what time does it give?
6:33
